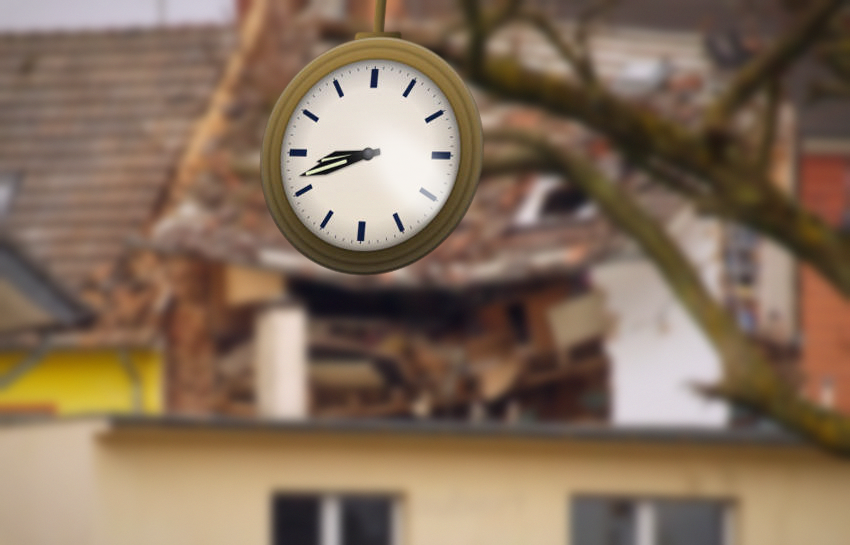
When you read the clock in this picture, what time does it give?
8:42
